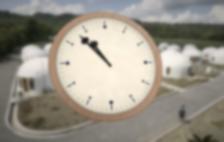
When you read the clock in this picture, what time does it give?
10:53
